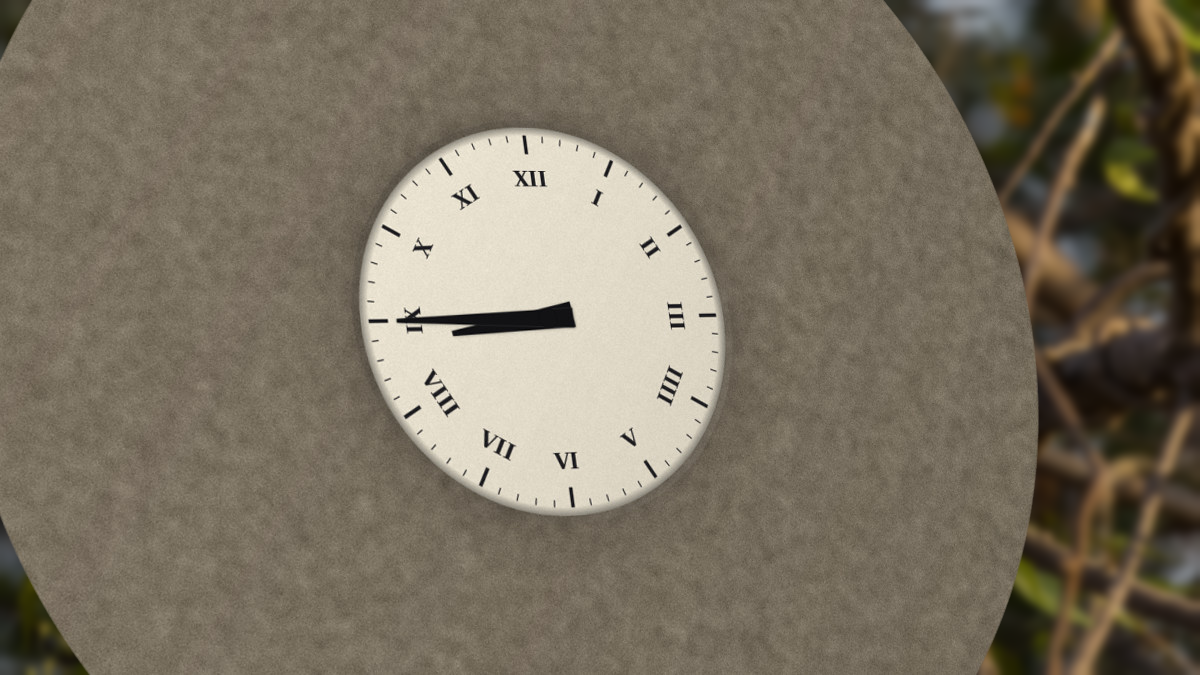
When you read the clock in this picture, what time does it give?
8:45
